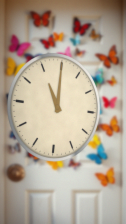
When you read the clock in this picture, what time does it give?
11:00
